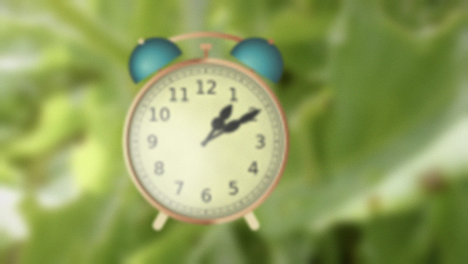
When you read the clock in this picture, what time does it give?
1:10
